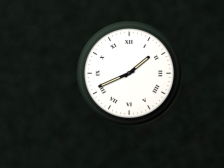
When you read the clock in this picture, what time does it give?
1:41
